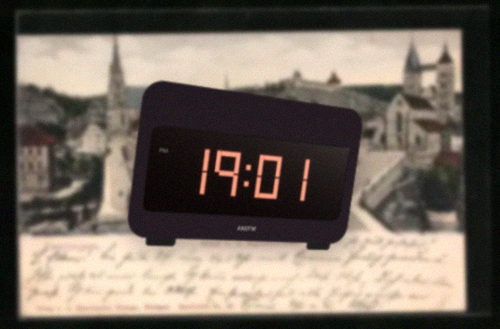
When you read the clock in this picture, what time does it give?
19:01
